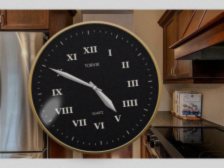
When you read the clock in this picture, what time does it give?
4:50
